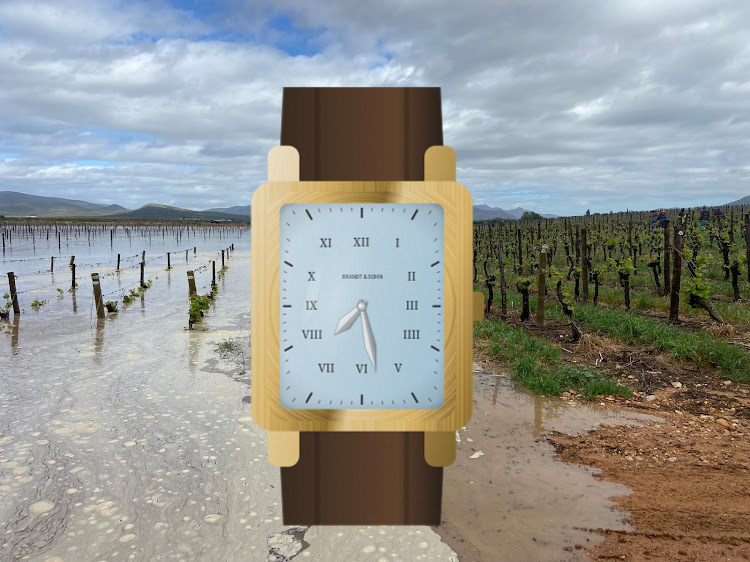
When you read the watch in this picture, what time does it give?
7:28
